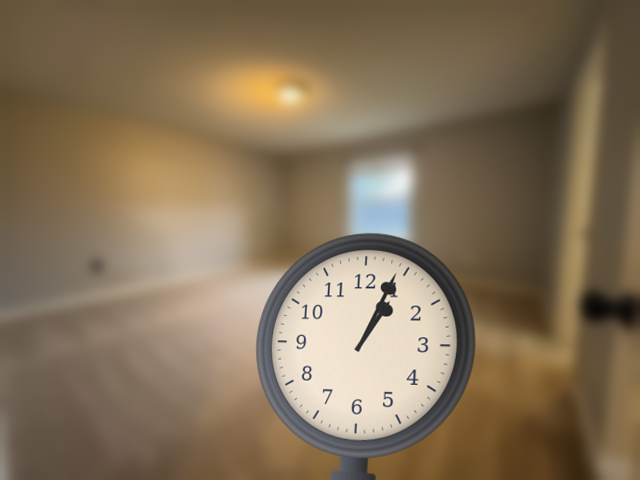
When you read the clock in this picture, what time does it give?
1:04
